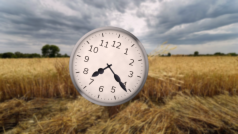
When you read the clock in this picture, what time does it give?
7:21
